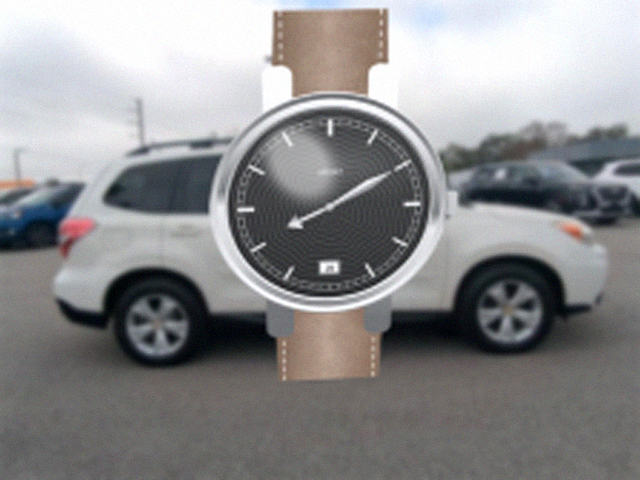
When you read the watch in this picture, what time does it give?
8:10
